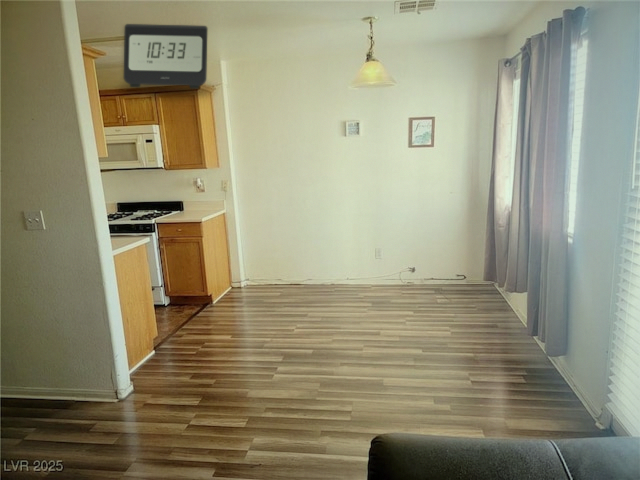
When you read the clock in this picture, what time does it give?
10:33
